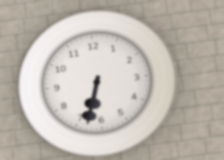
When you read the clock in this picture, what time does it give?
6:33
